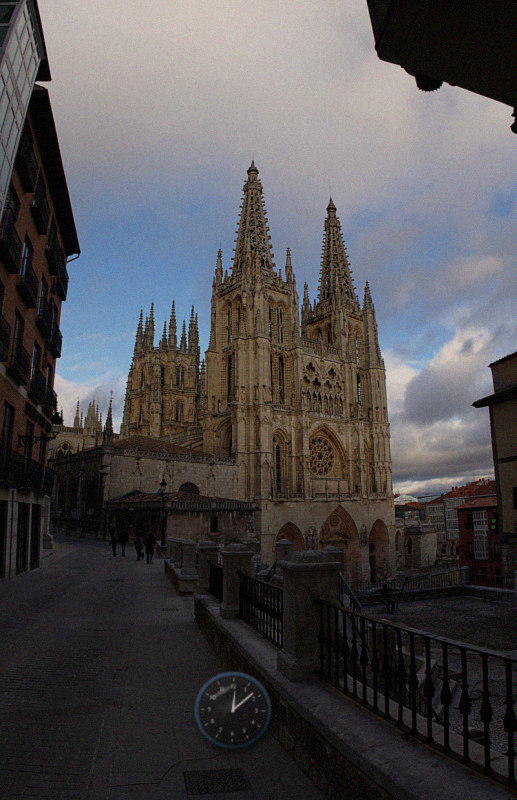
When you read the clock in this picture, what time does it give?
12:08
